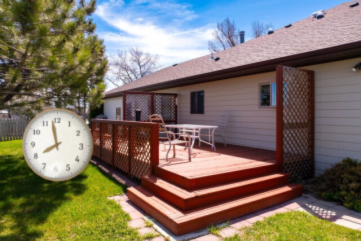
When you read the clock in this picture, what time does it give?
7:58
